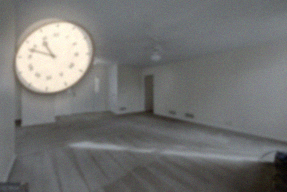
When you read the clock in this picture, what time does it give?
10:48
